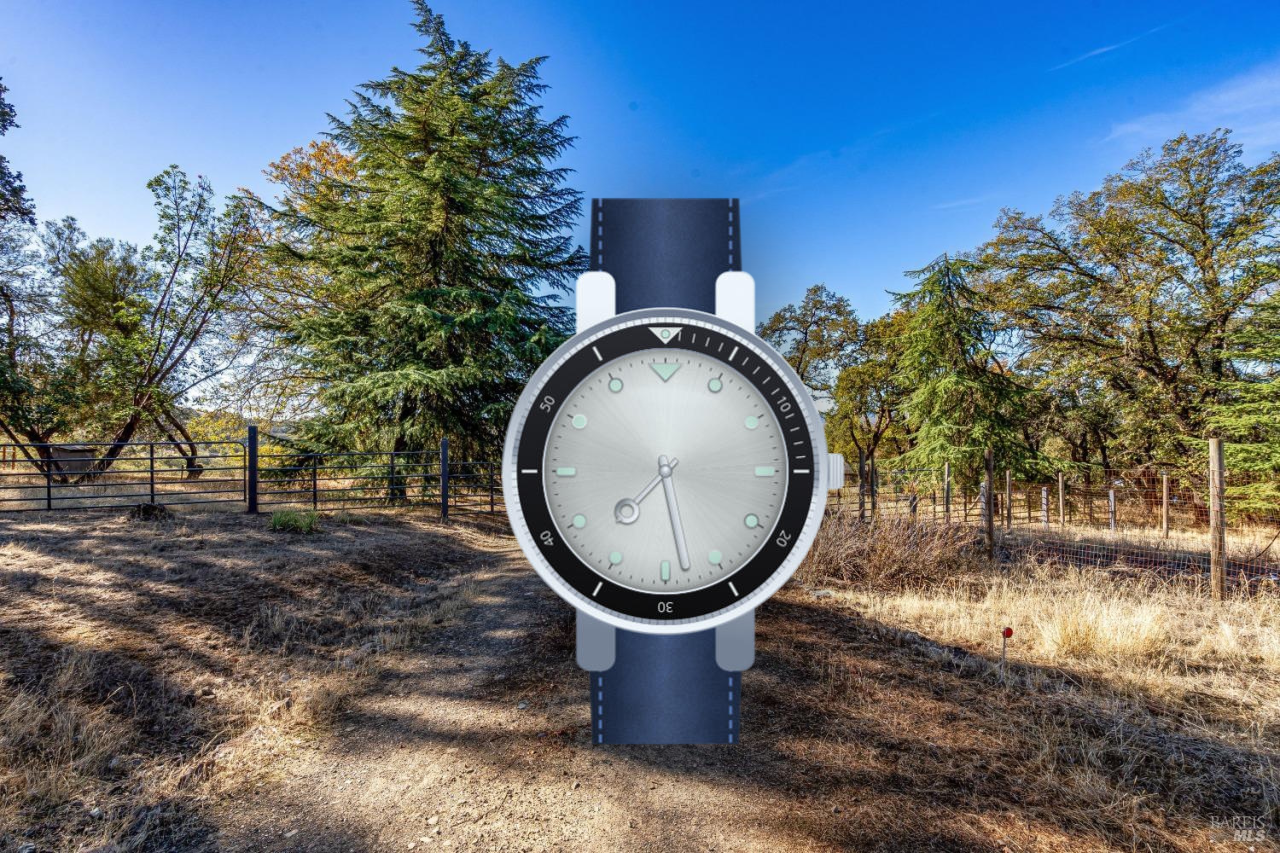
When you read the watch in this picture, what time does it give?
7:28
